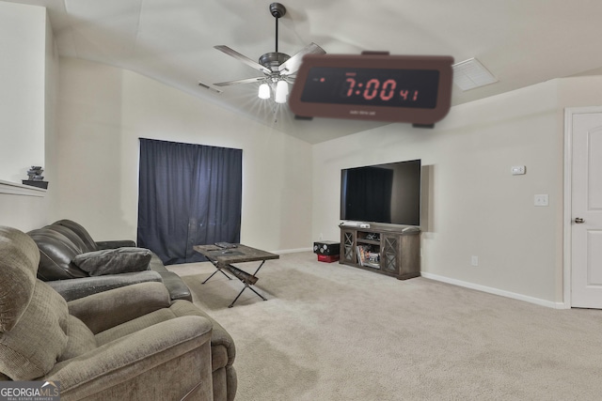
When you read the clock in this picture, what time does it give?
7:00:41
